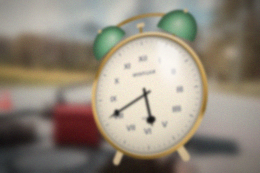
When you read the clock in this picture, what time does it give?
5:41
